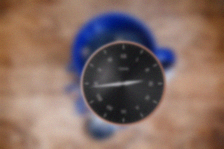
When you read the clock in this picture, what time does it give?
2:44
